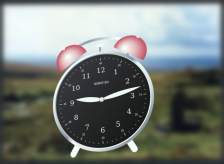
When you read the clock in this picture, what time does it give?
9:13
